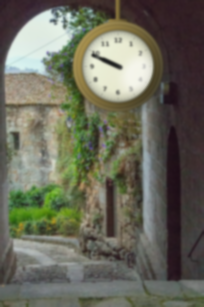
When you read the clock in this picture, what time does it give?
9:49
